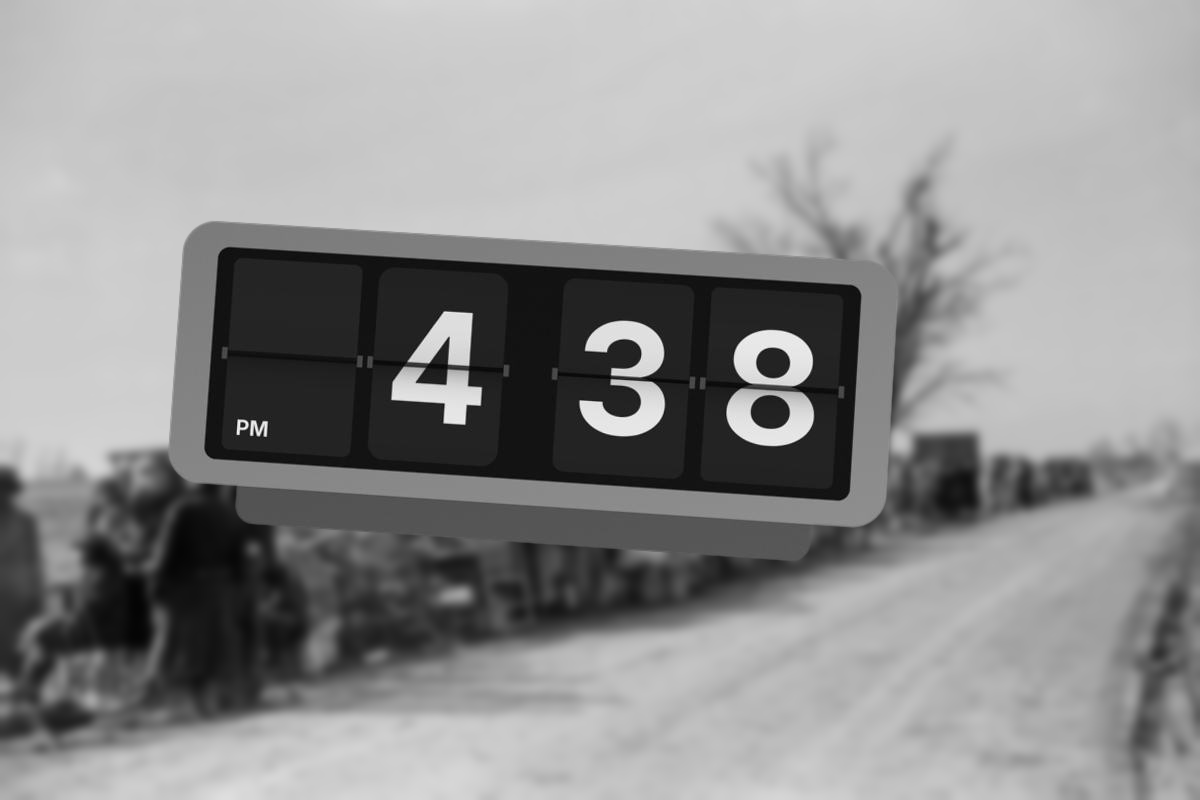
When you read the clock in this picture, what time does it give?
4:38
